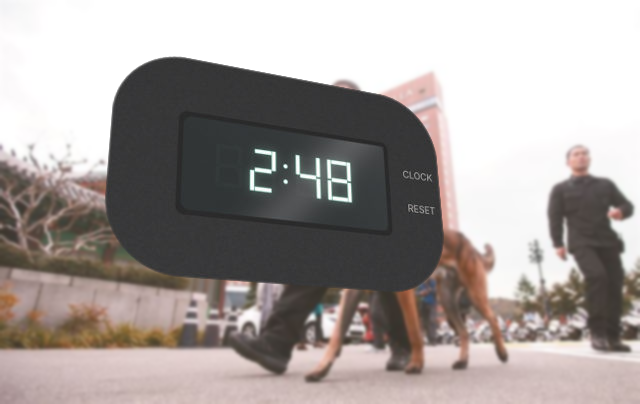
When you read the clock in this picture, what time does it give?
2:48
